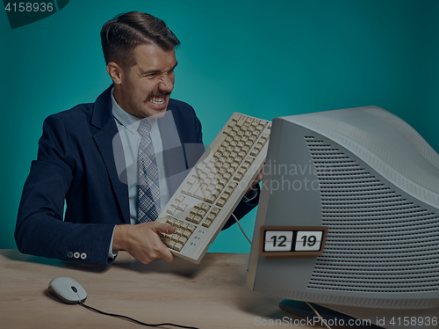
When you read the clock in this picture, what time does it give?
12:19
